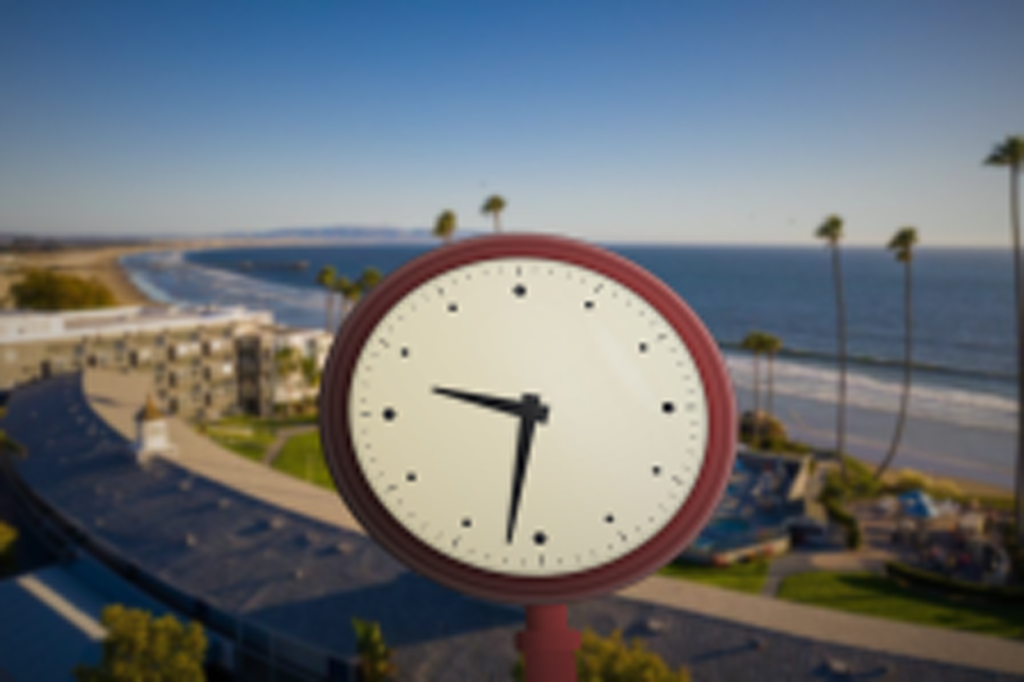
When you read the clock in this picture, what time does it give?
9:32
